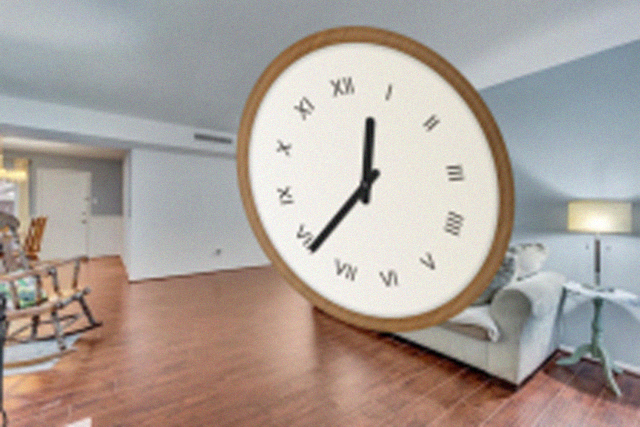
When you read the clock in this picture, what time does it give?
12:39
